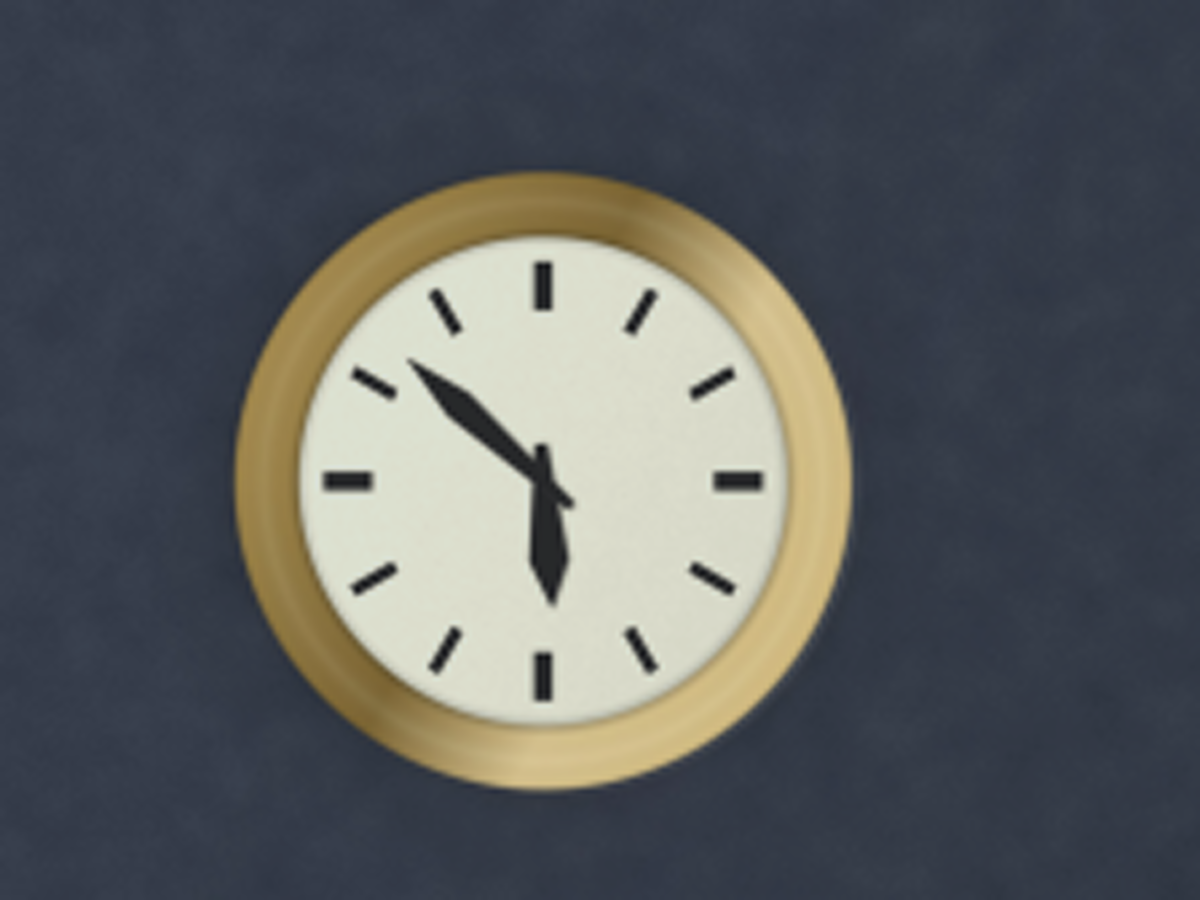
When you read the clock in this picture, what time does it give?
5:52
